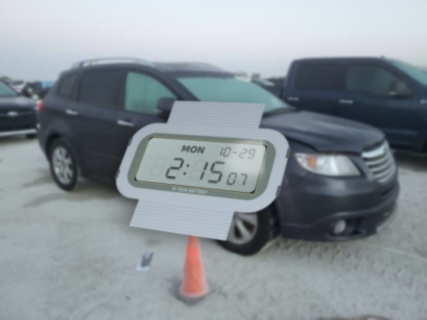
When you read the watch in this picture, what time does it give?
2:15:07
